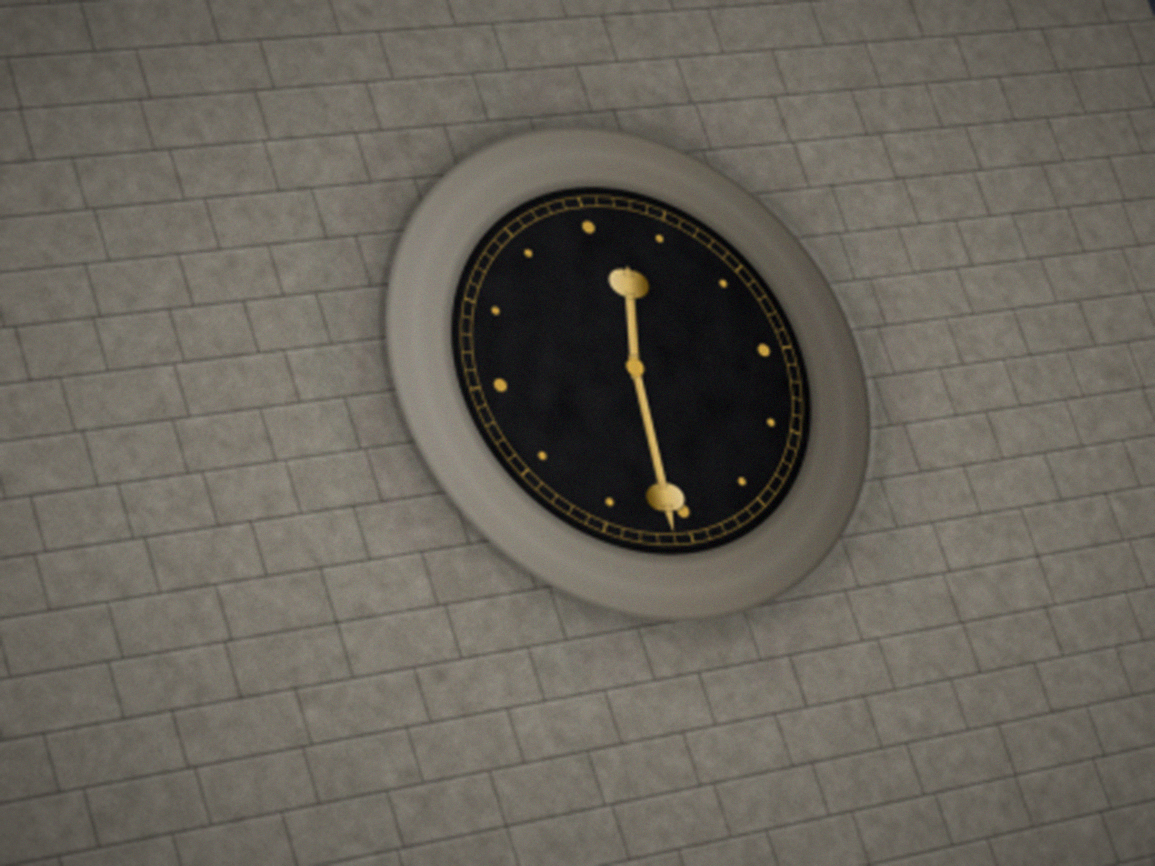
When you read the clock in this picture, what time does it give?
12:31
